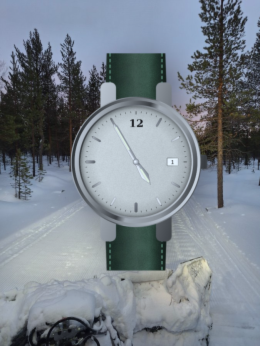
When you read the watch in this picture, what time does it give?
4:55
